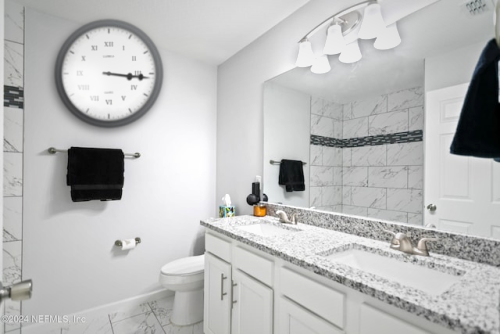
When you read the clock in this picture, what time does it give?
3:16
